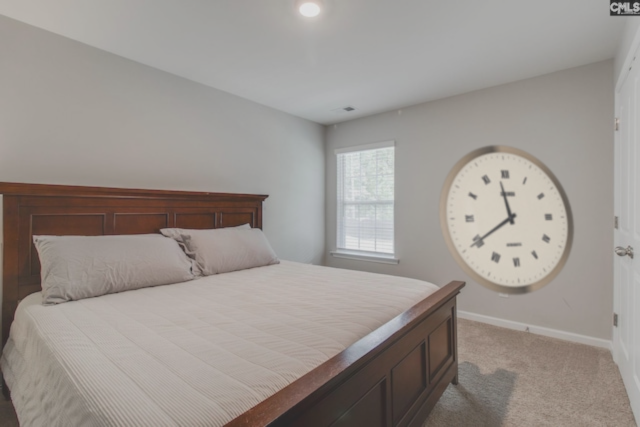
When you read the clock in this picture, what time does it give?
11:40
